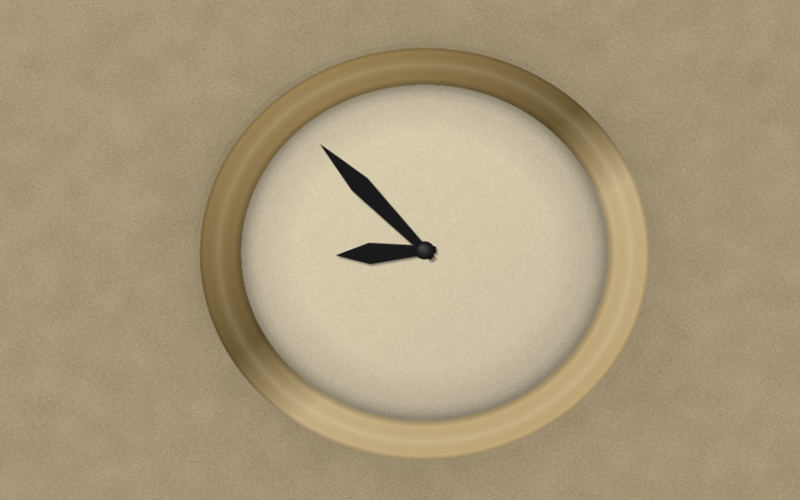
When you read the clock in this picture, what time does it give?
8:53
